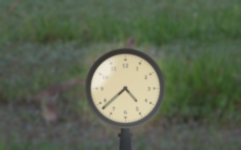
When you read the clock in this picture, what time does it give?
4:38
